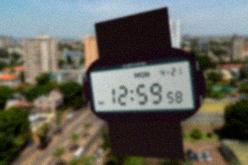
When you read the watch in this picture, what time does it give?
12:59
